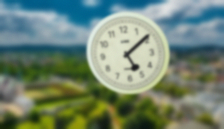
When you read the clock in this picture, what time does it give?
5:09
